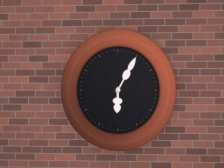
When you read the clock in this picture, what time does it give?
6:05
